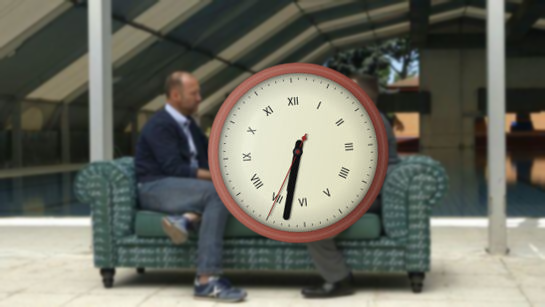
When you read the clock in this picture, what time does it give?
6:32:35
